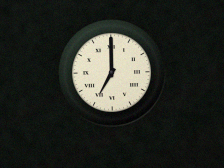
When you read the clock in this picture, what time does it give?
7:00
